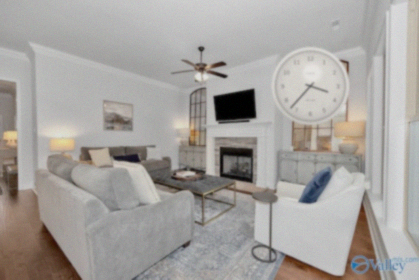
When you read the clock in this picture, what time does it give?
3:37
